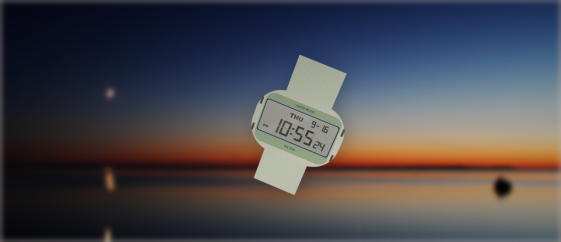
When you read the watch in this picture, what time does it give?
10:55:24
